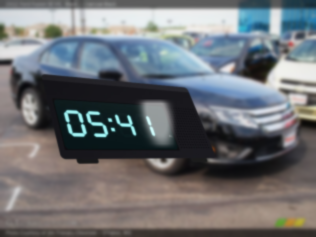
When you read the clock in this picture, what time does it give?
5:41
